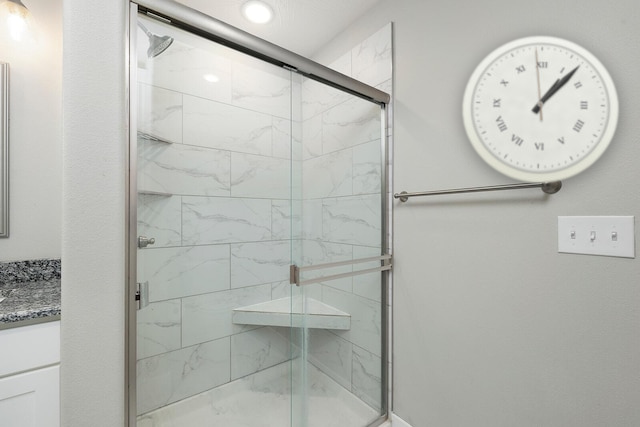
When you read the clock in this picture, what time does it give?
1:06:59
